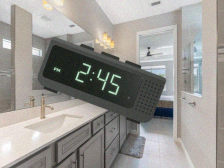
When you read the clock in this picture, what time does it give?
2:45
